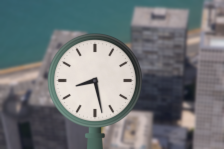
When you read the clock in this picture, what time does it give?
8:28
